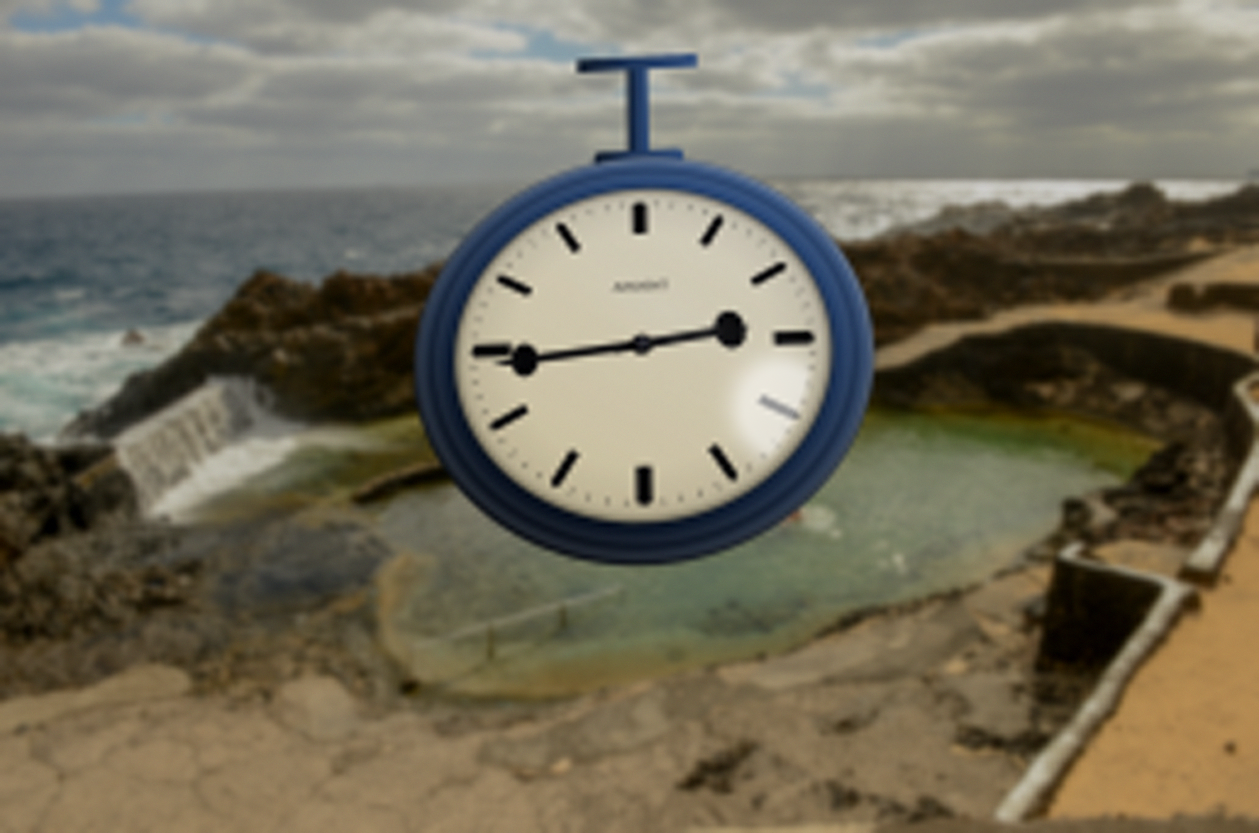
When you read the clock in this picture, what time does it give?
2:44
